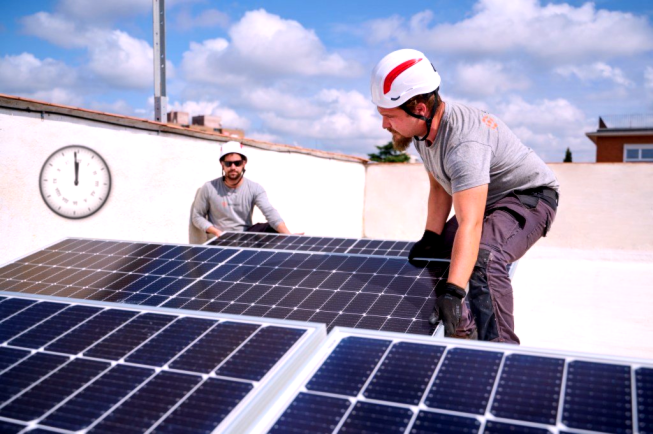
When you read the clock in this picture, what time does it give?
11:59
